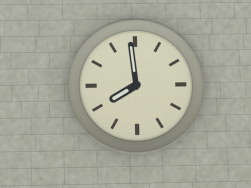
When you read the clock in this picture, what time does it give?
7:59
